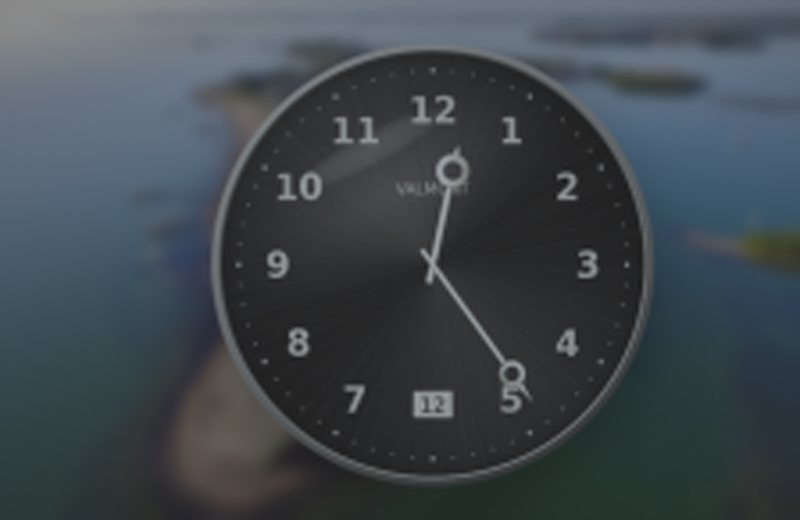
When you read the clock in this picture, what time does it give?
12:24
